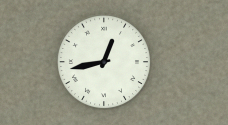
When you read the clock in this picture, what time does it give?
12:43
